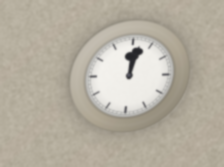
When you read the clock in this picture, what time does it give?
12:02
